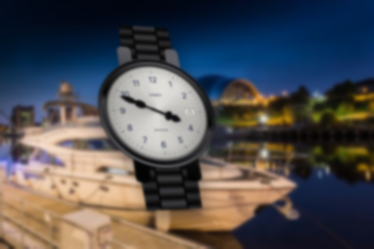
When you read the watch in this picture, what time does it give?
3:49
